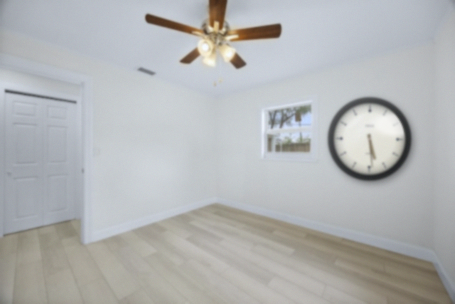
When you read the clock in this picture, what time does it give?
5:29
